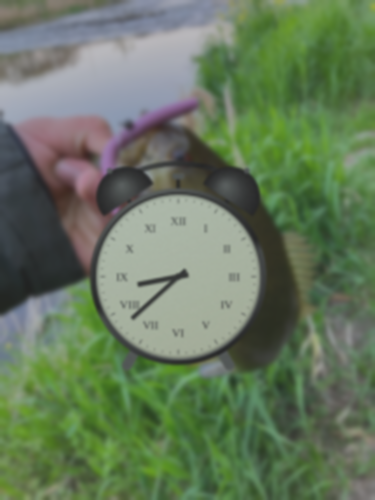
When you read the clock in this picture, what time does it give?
8:38
